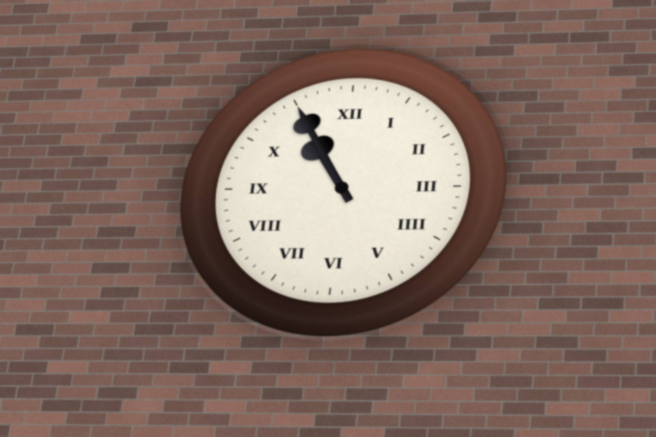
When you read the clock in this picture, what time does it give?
10:55
